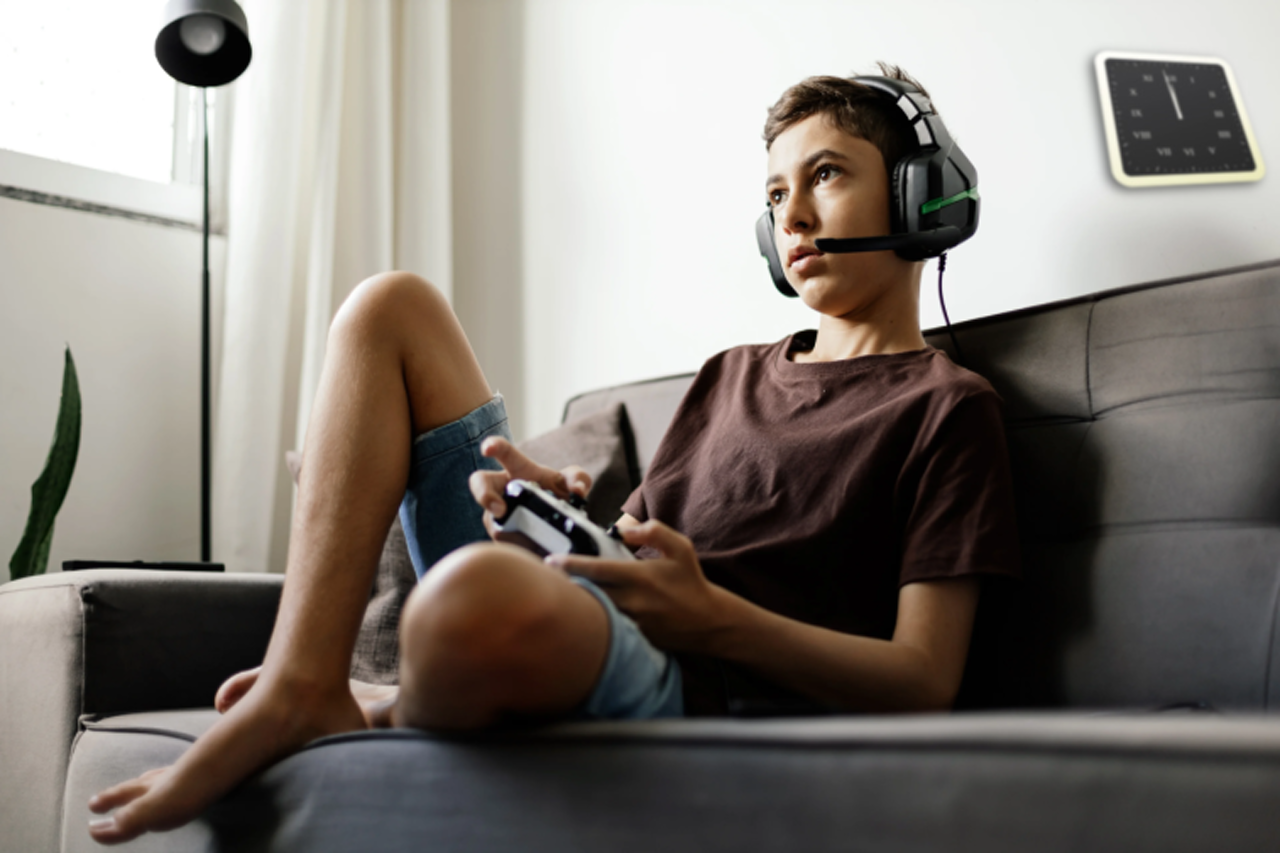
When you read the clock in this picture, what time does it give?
11:59
